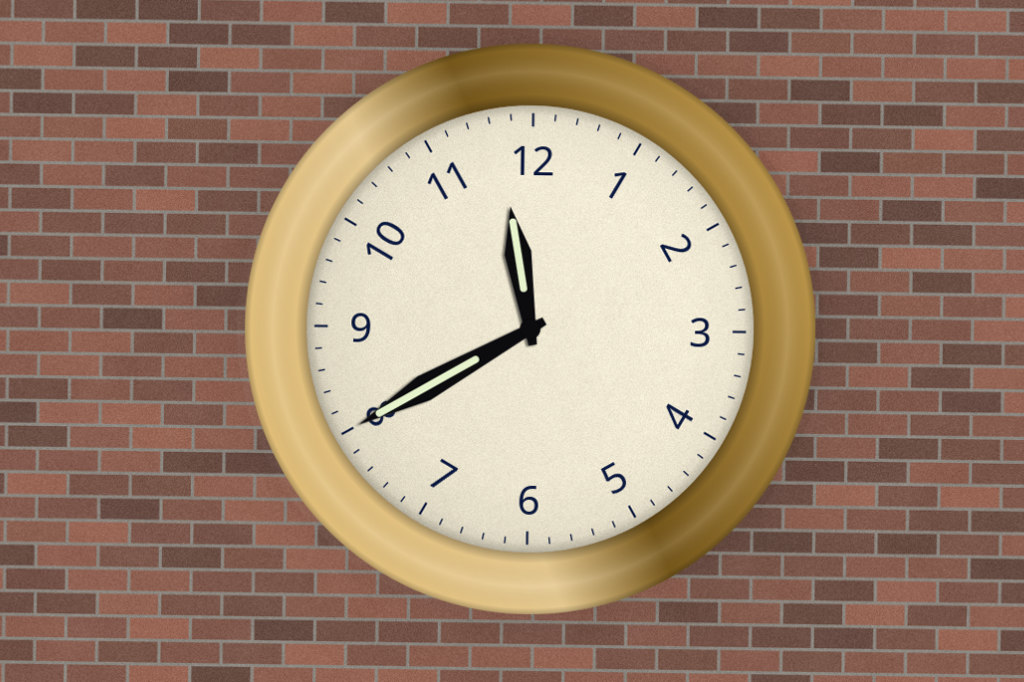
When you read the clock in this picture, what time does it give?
11:40
